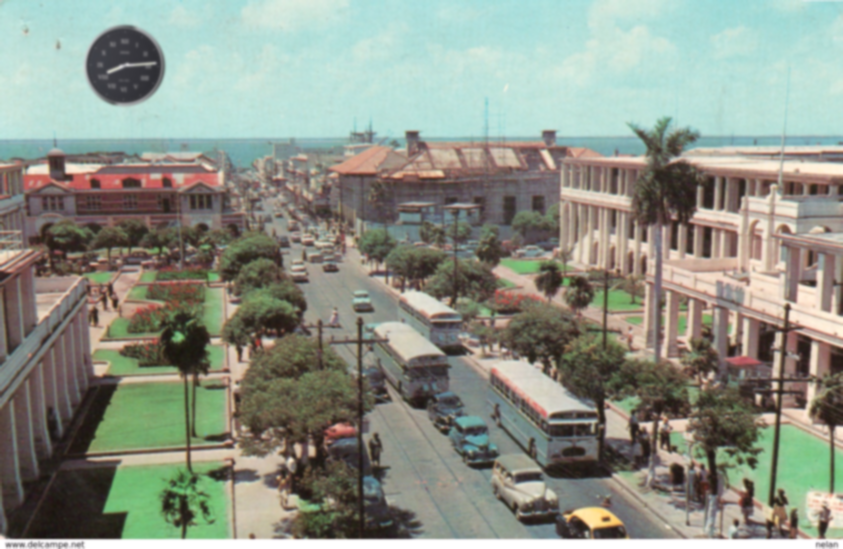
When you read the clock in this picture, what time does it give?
8:14
